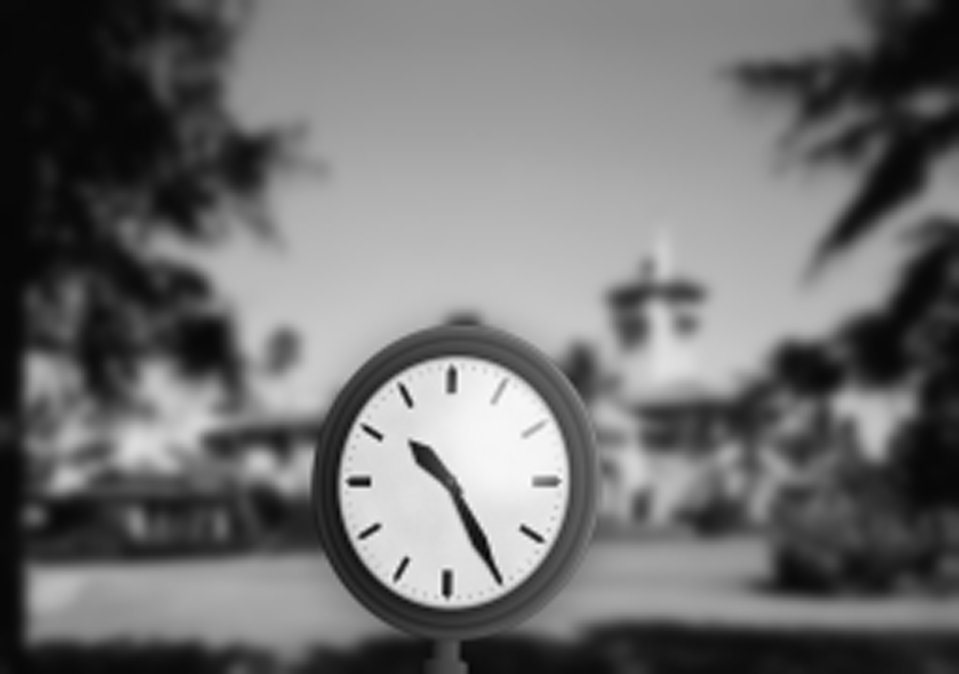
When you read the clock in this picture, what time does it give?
10:25
